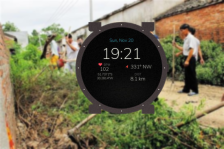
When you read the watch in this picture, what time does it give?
19:21
